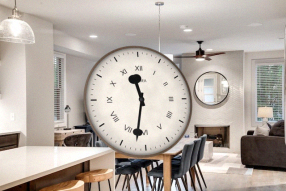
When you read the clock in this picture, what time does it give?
11:32
